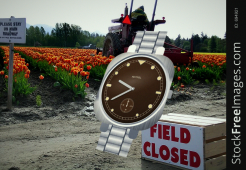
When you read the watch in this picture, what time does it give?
9:39
